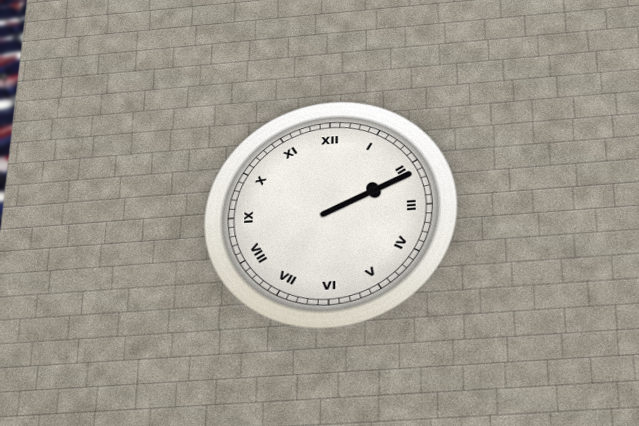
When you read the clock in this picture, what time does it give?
2:11
